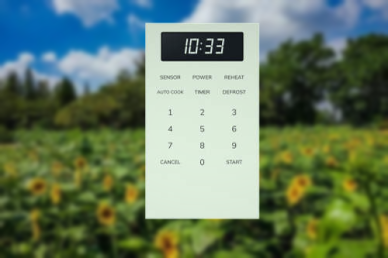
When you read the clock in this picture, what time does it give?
10:33
